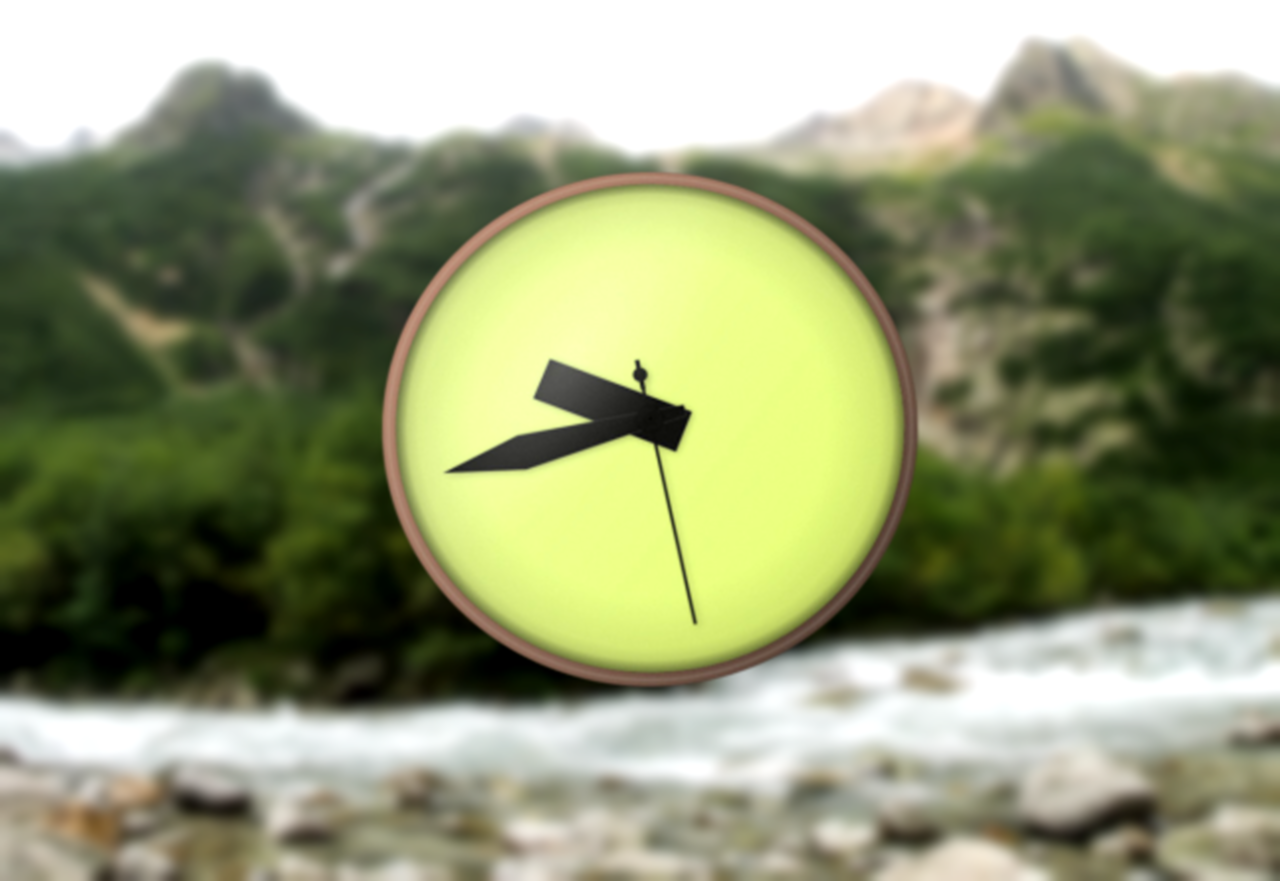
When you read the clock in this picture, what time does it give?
9:42:28
